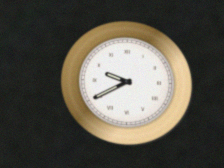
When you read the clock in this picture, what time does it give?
9:40
